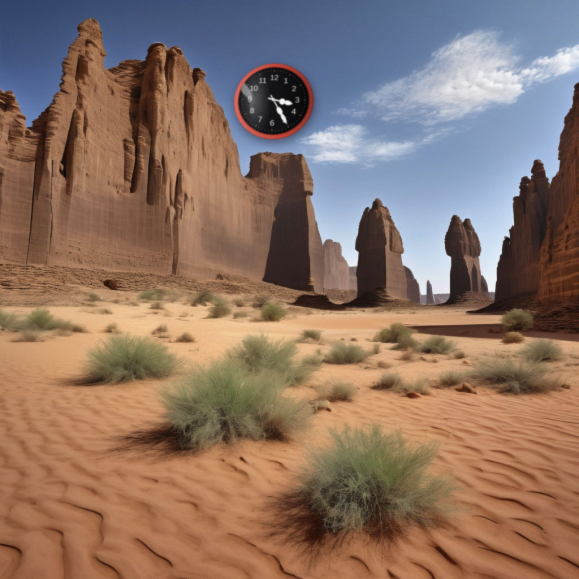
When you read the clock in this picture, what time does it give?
3:25
